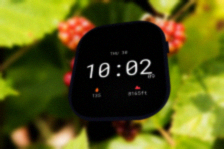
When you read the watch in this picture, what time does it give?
10:02
